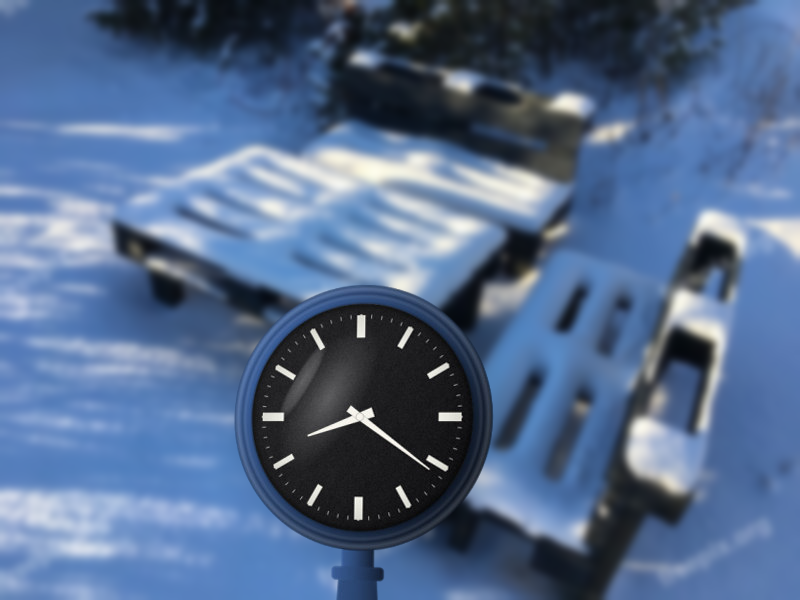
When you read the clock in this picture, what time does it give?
8:21
